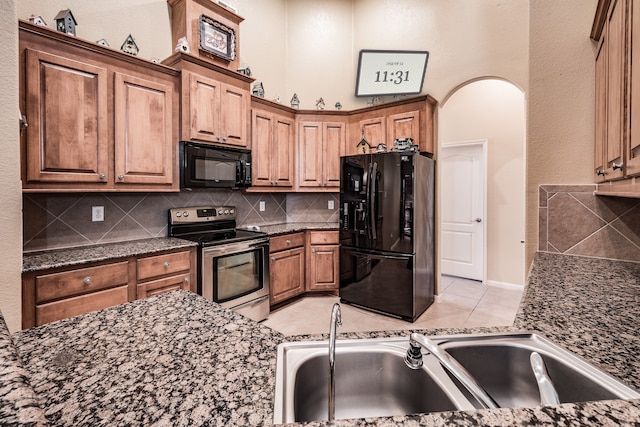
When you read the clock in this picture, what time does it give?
11:31
